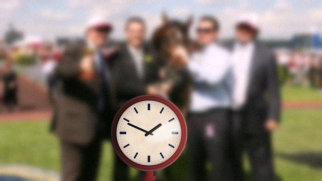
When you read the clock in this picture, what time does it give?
1:49
